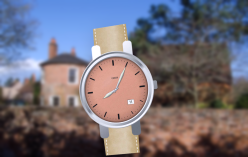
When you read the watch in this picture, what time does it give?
8:05
